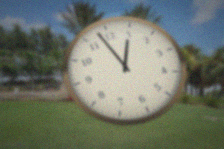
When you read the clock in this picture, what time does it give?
12:58
